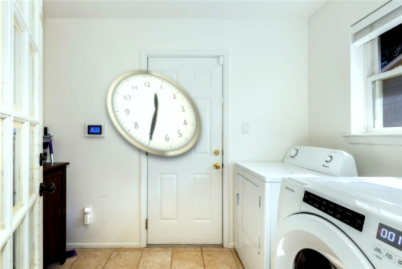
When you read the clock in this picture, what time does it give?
12:35
